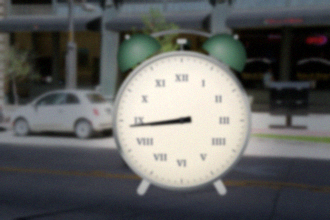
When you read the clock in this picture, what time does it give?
8:44
